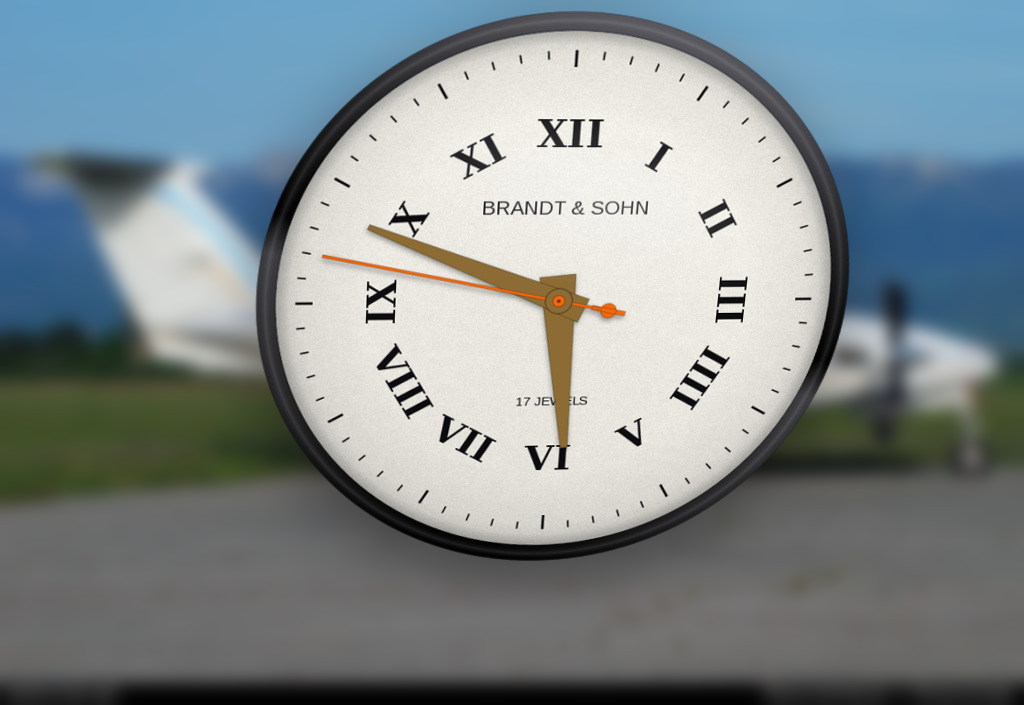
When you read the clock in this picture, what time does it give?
5:48:47
